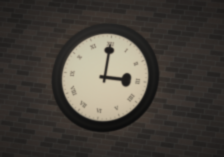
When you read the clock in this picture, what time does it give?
3:00
